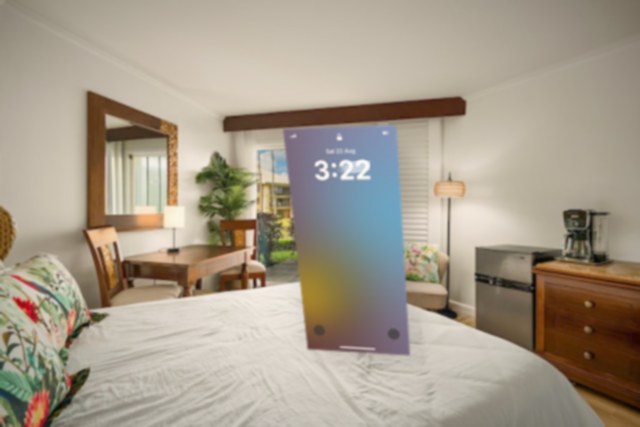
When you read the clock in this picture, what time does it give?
3:22
